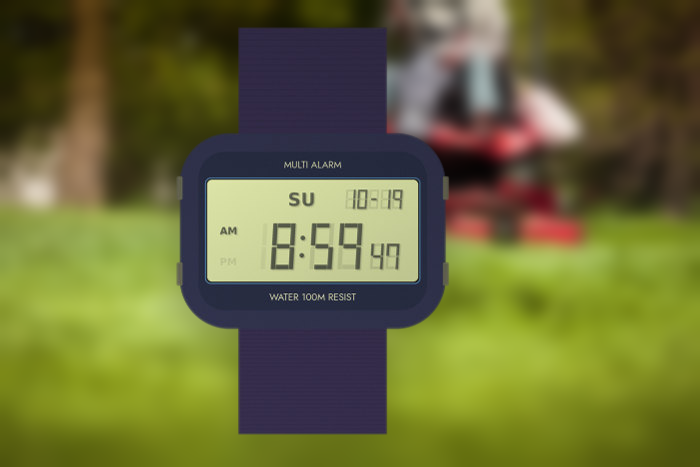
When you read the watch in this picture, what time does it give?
8:59:47
